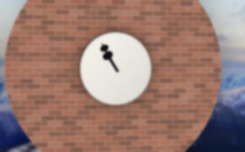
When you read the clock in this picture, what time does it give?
10:55
